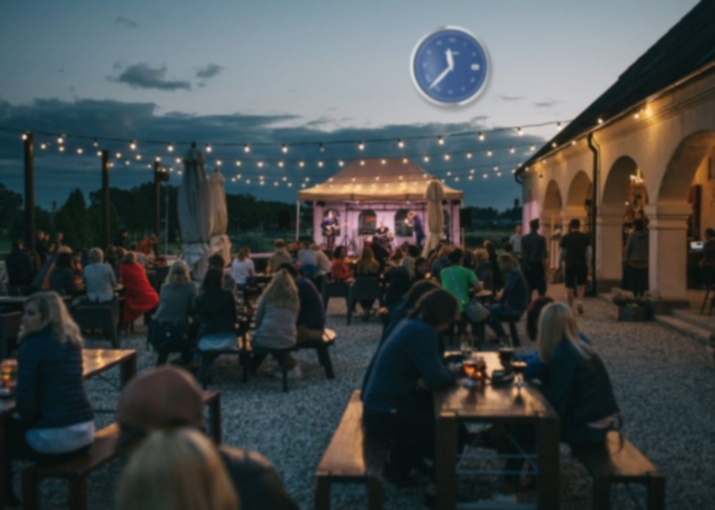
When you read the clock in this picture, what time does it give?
11:37
